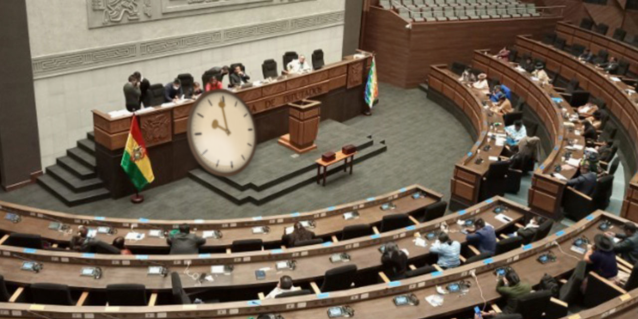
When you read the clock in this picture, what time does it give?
9:59
